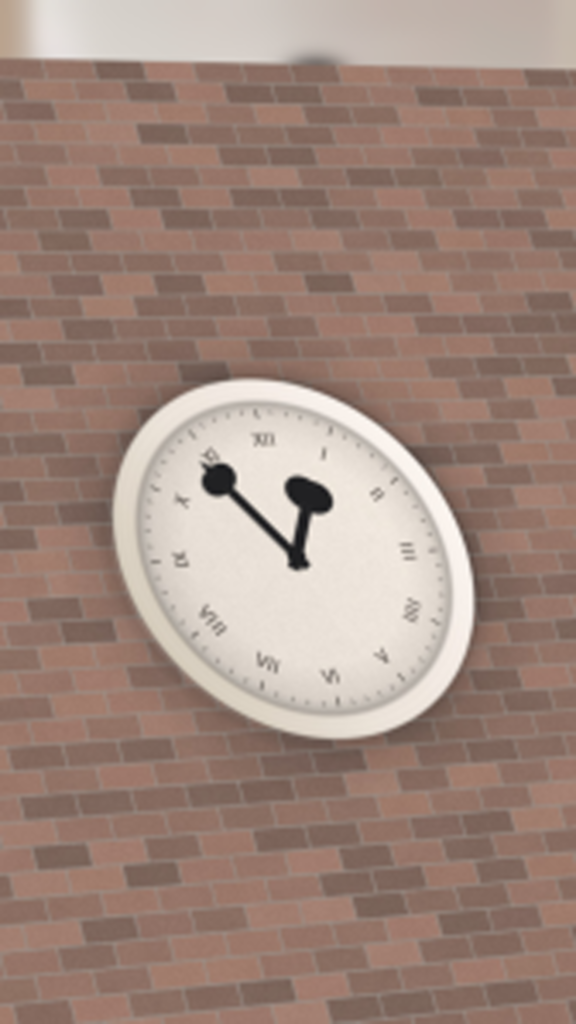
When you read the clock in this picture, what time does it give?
12:54
